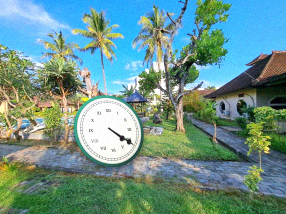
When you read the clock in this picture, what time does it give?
4:21
